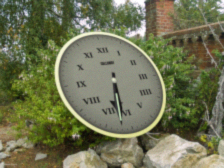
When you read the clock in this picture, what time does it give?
6:32
